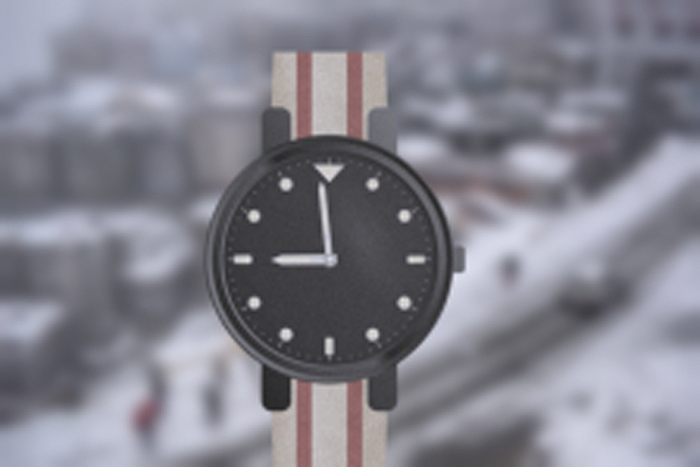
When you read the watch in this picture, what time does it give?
8:59
